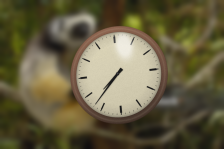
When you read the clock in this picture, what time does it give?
7:37
